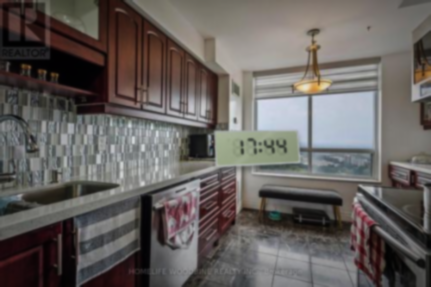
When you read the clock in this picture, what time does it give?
17:44
